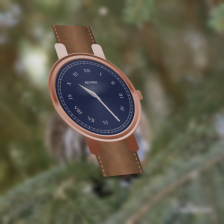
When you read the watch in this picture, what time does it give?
10:25
